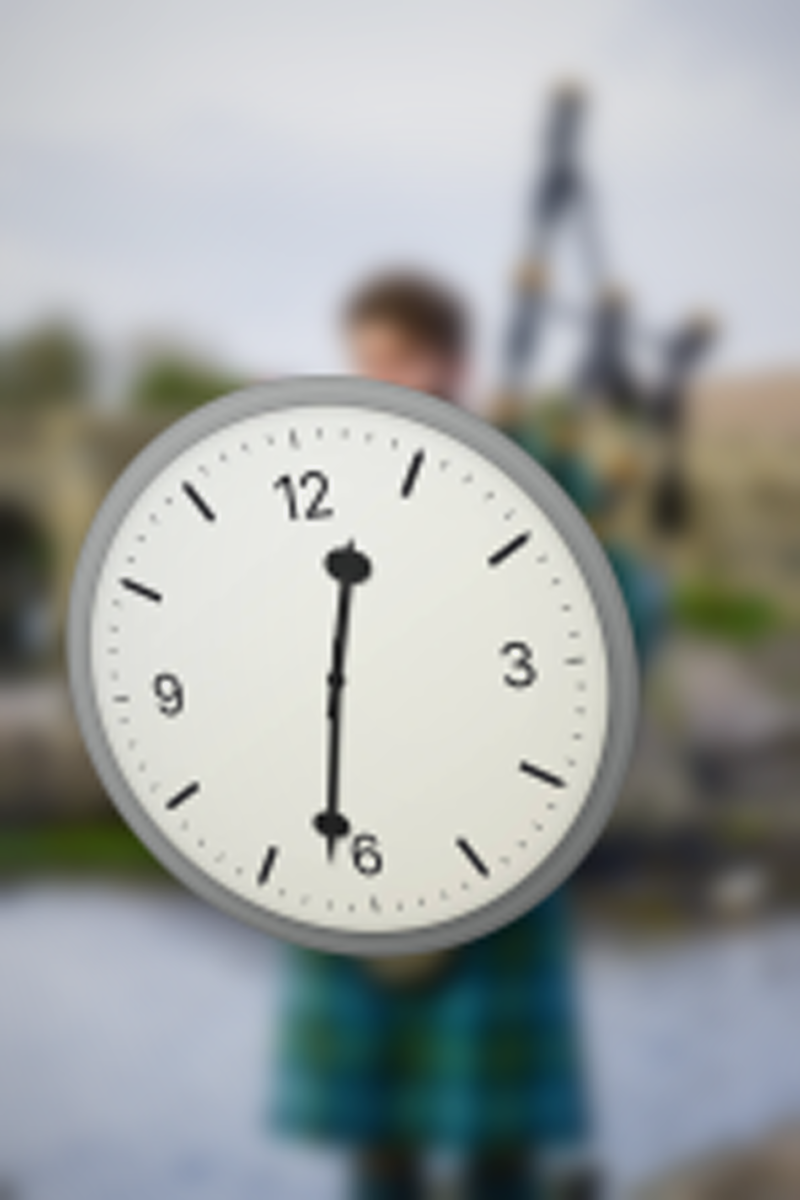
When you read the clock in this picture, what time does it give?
12:32
